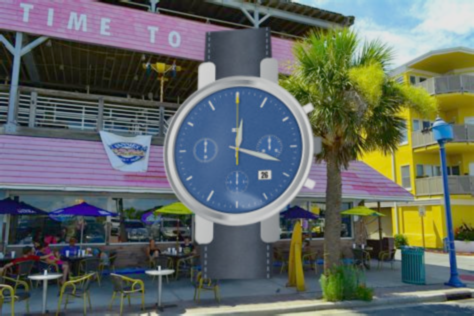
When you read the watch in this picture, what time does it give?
12:18
